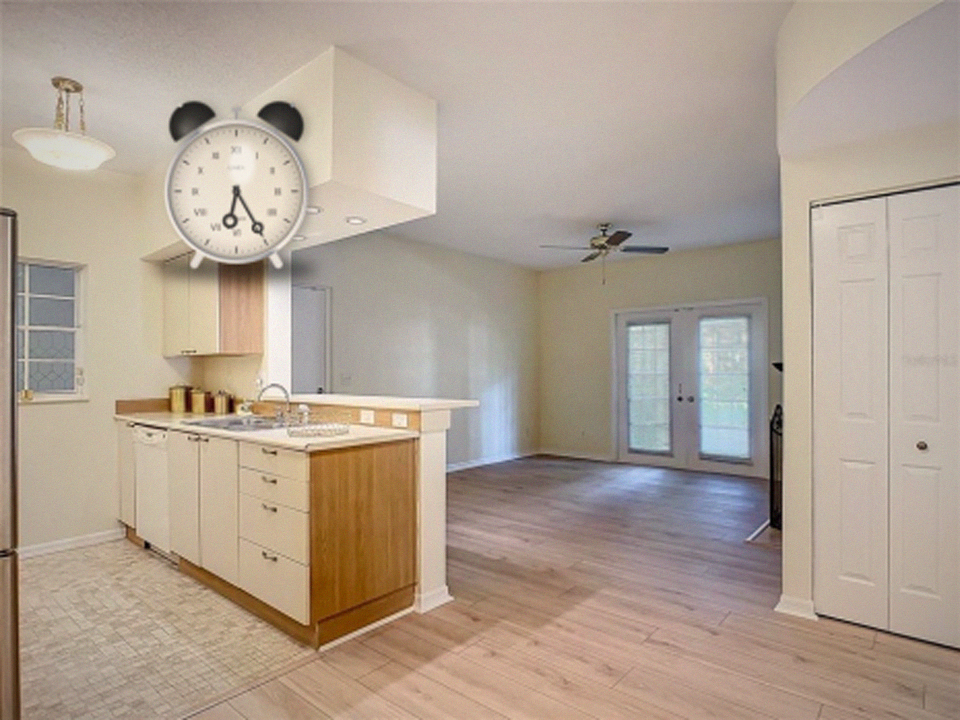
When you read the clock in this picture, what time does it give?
6:25
